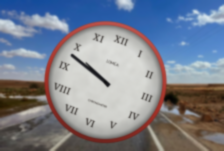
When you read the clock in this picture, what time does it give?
9:48
